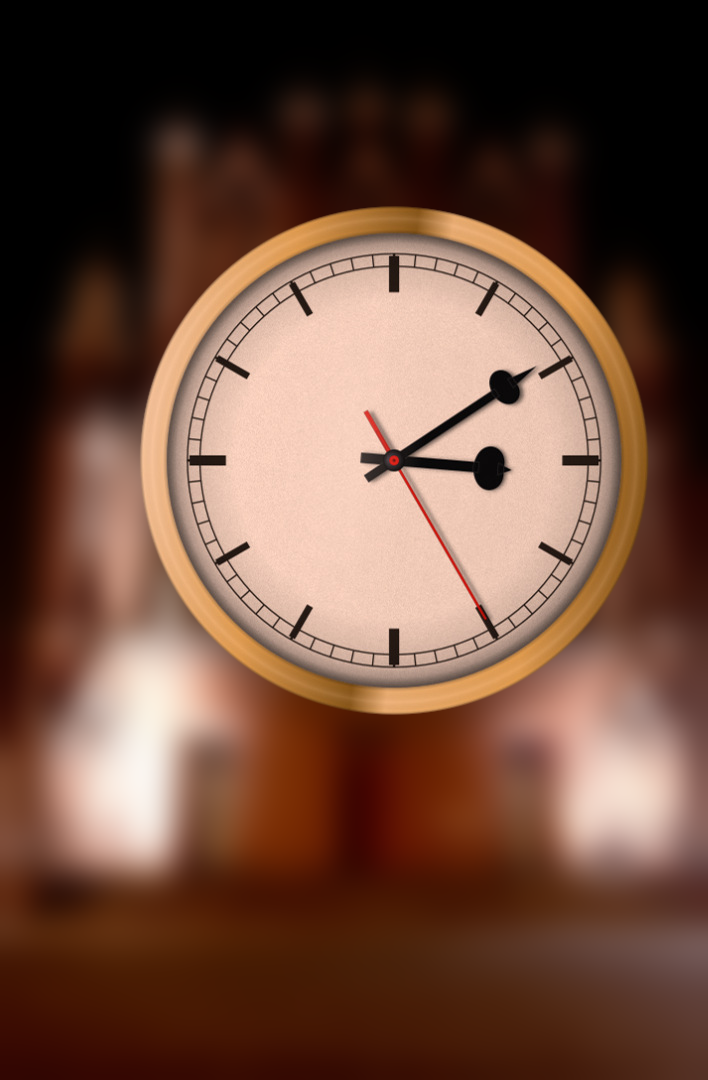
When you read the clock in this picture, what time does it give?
3:09:25
